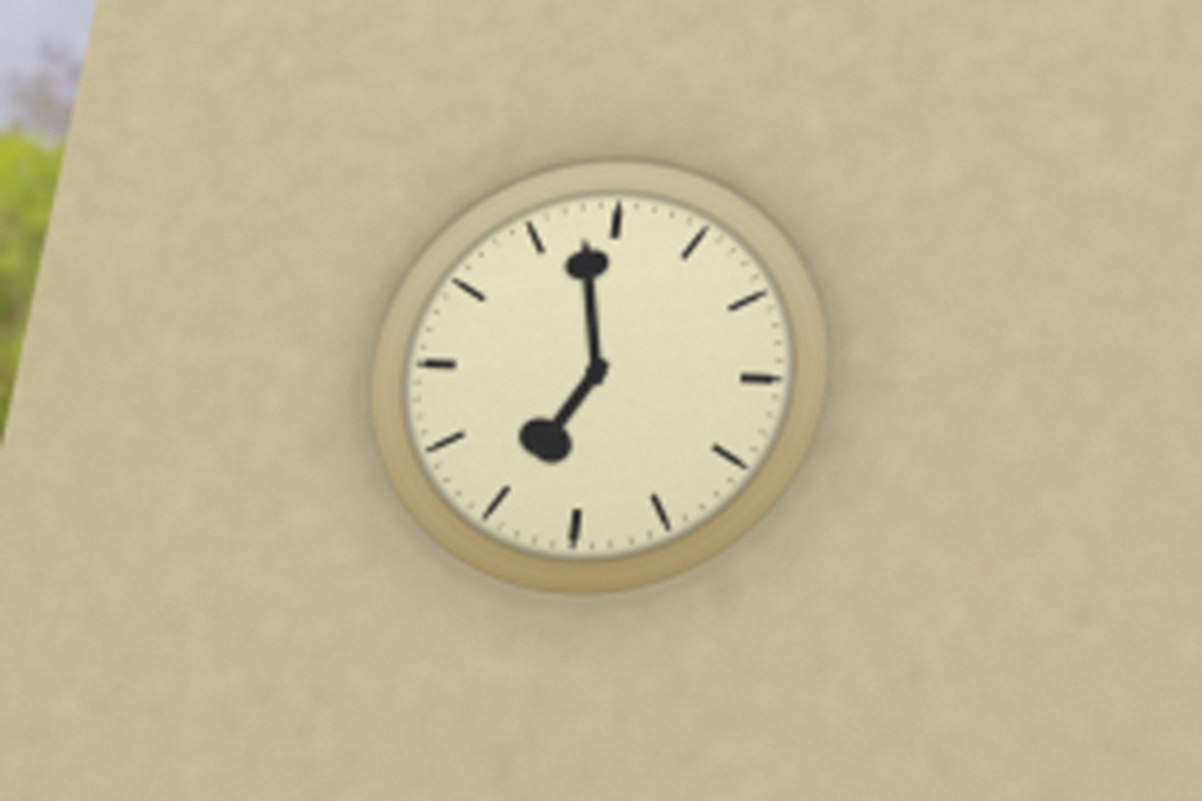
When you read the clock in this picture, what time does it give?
6:58
